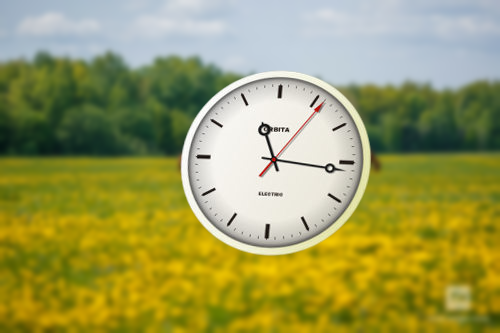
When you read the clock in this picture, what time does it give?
11:16:06
